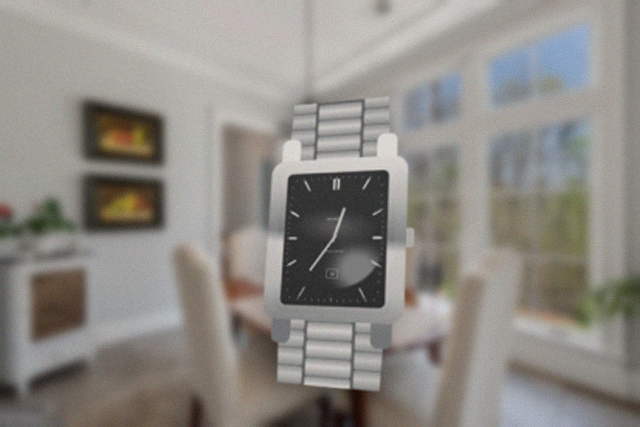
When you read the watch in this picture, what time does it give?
12:36
